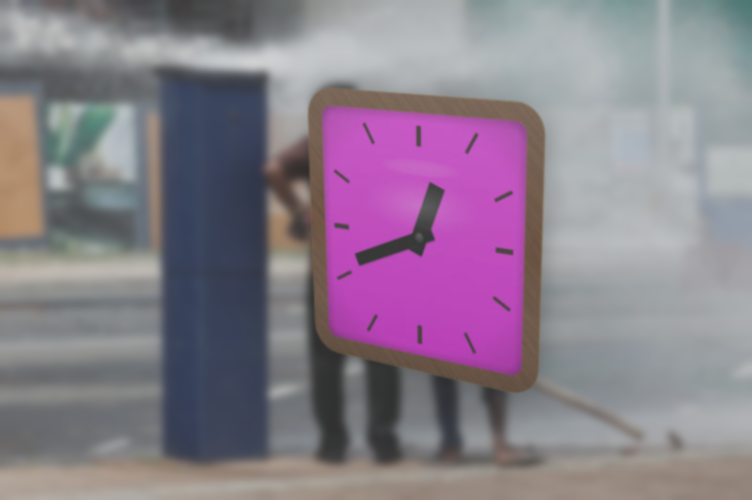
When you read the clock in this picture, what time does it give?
12:41
